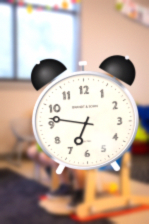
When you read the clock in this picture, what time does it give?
6:47
